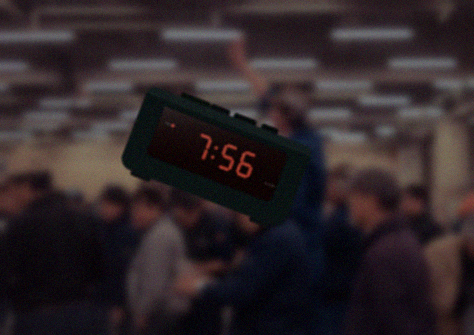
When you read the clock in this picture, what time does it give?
7:56
